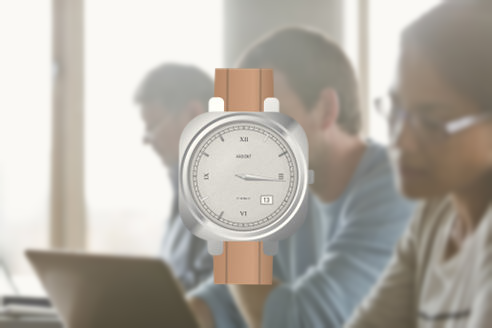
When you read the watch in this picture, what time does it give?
3:16
